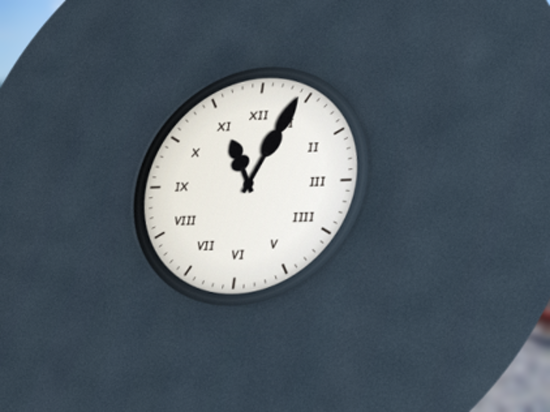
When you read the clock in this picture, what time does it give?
11:04
